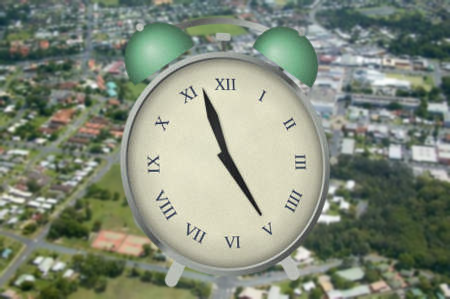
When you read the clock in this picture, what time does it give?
4:57
